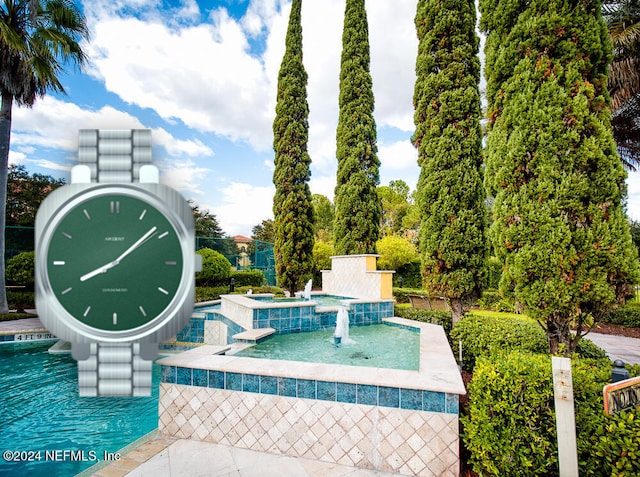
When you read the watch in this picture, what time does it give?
8:08:09
